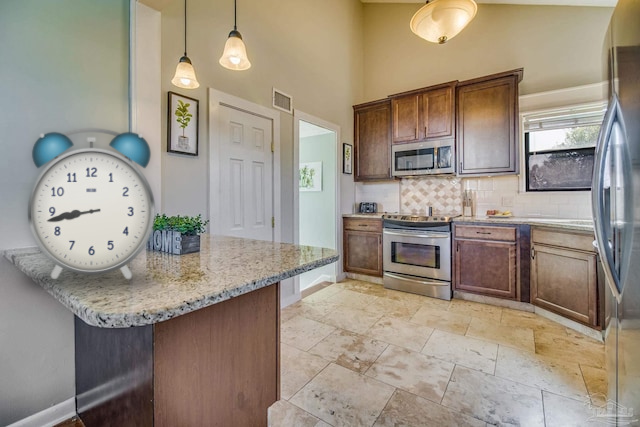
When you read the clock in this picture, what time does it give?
8:43
